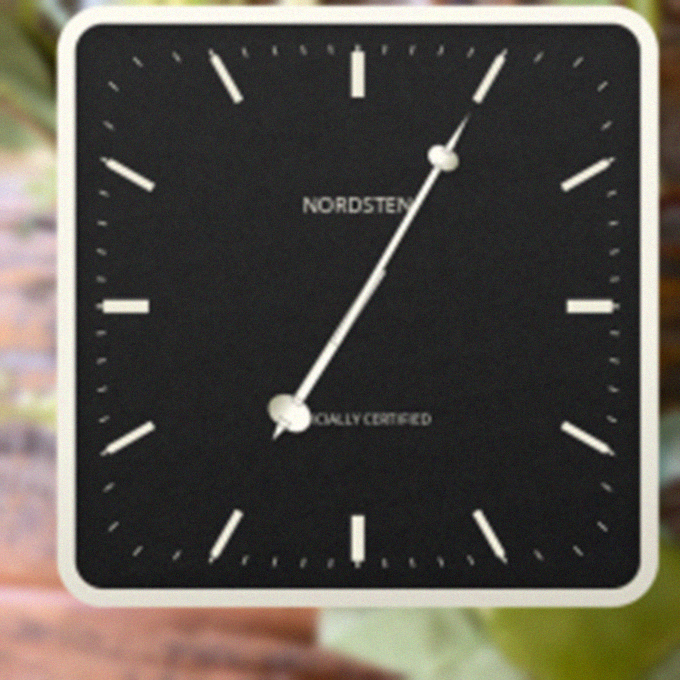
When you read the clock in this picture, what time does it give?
7:05
